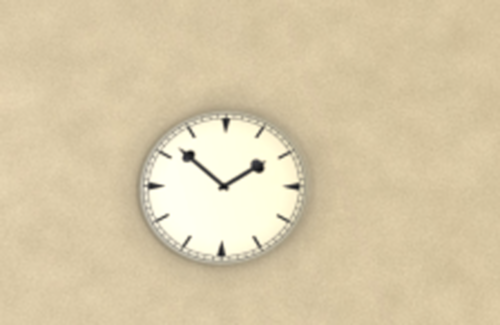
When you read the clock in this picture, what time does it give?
1:52
